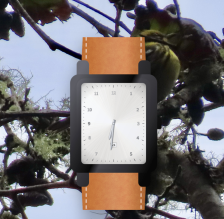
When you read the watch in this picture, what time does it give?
6:31
